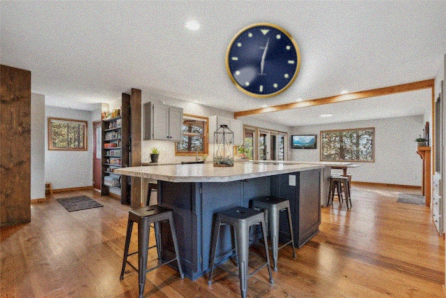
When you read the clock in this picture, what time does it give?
6:02
